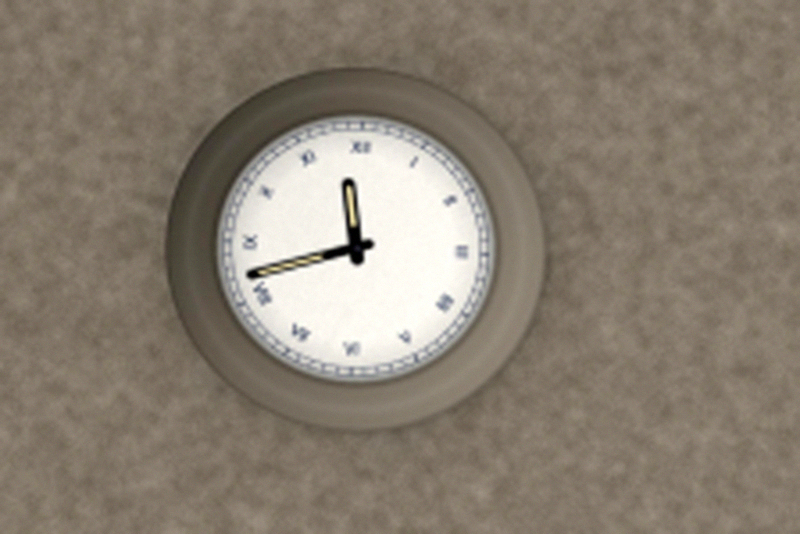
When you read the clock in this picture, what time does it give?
11:42
